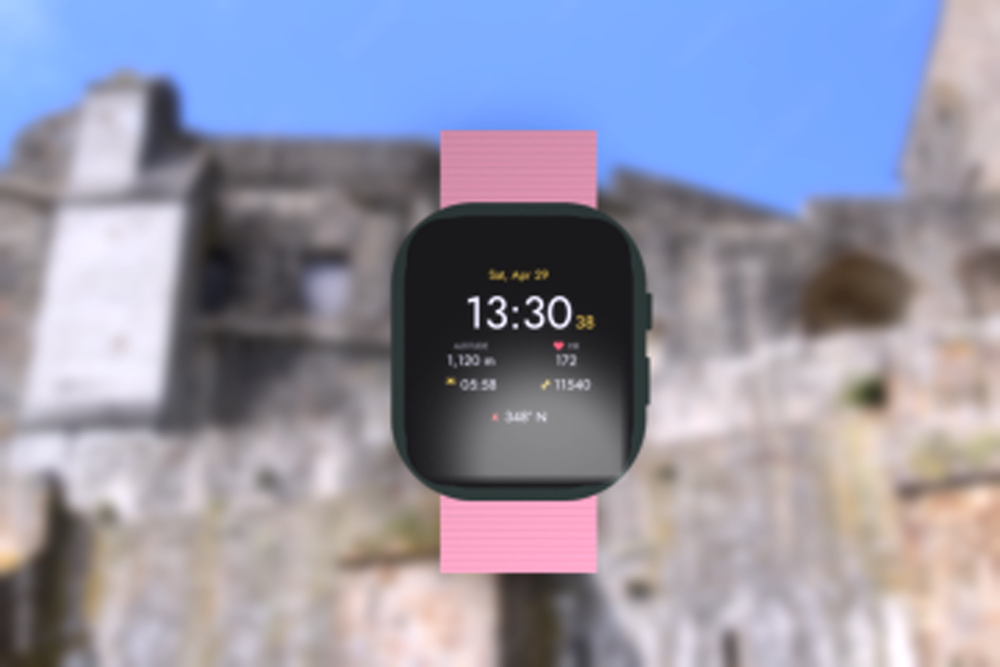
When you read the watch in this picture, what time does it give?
13:30
